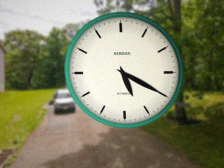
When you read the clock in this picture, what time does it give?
5:20
